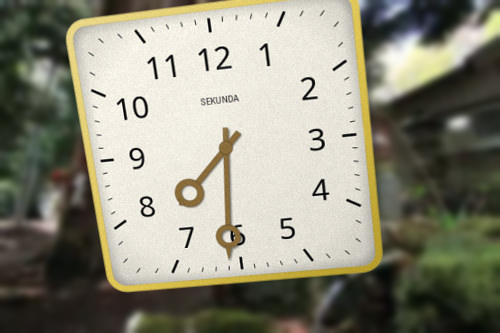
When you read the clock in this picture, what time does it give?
7:31
